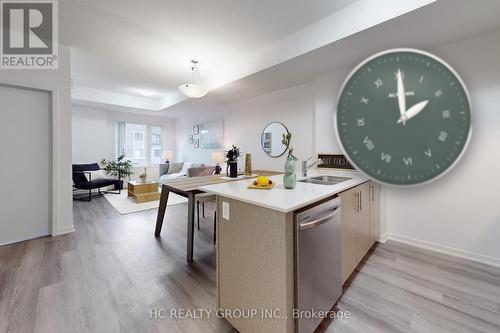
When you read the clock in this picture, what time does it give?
2:00
